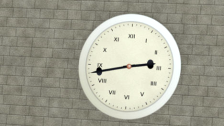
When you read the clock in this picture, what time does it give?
2:43
